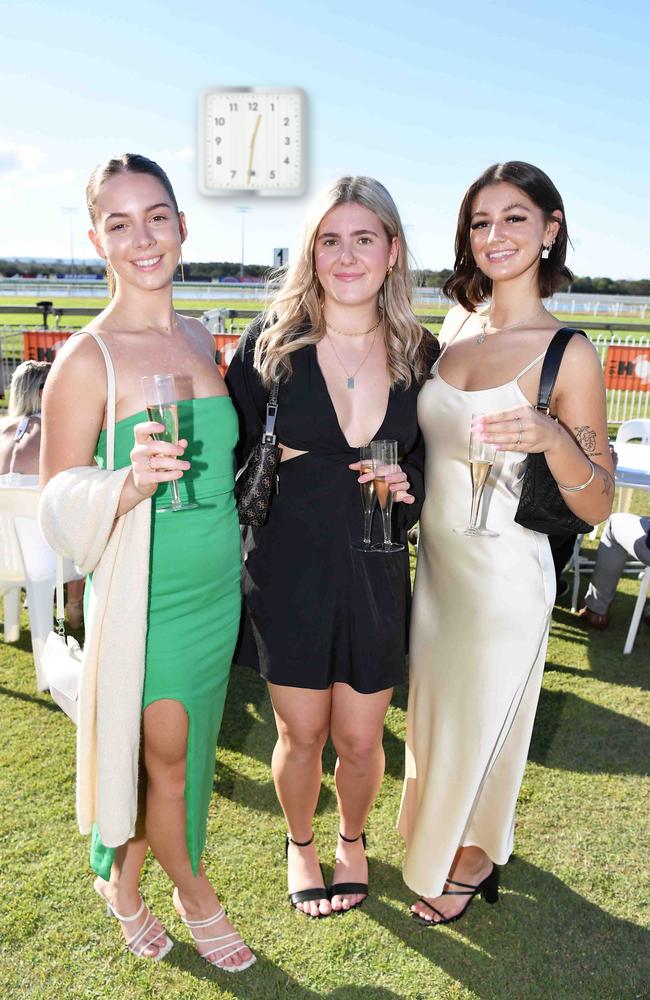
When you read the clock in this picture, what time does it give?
12:31
